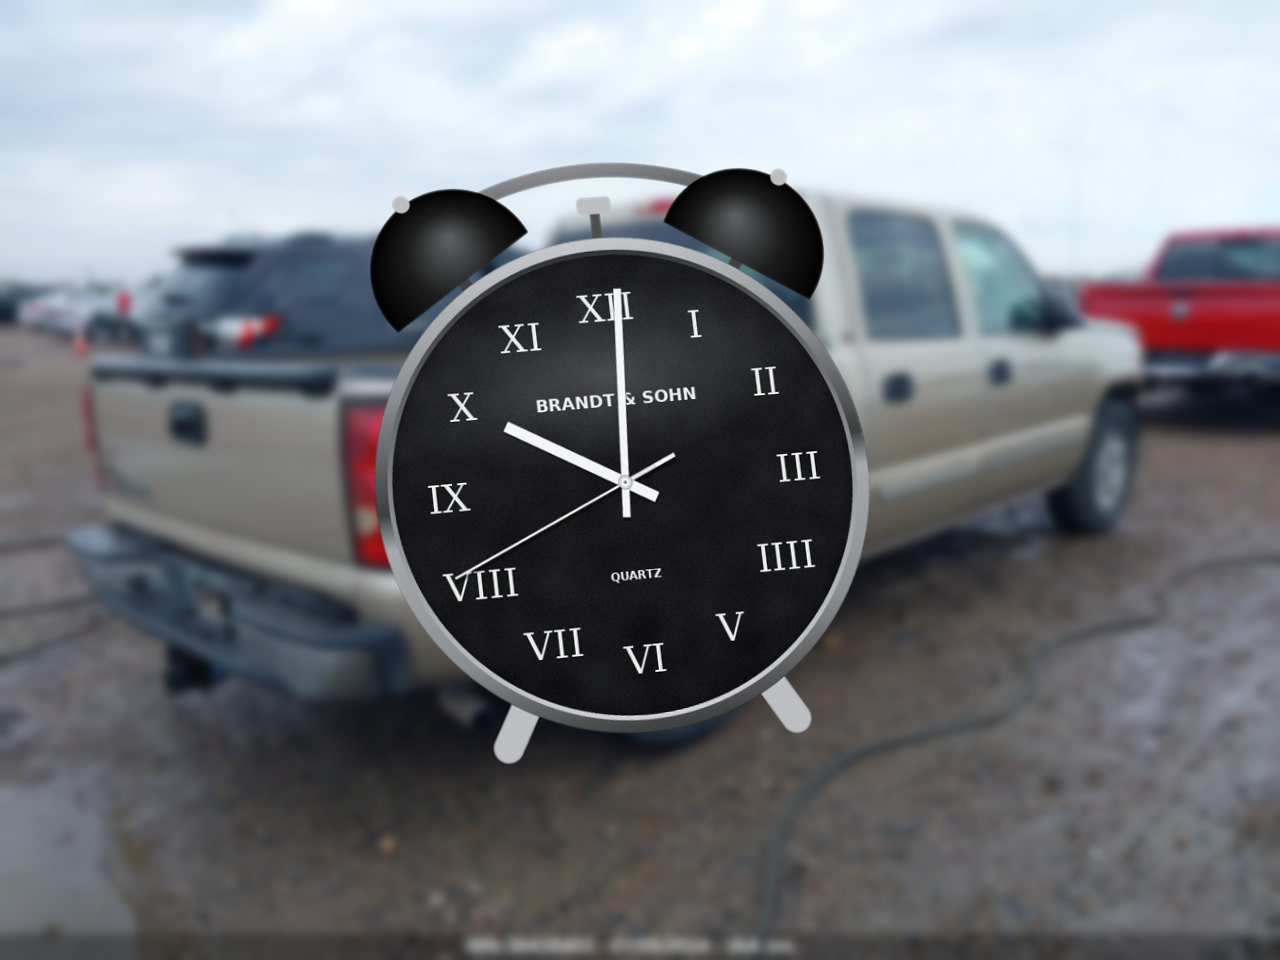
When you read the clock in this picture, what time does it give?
10:00:41
